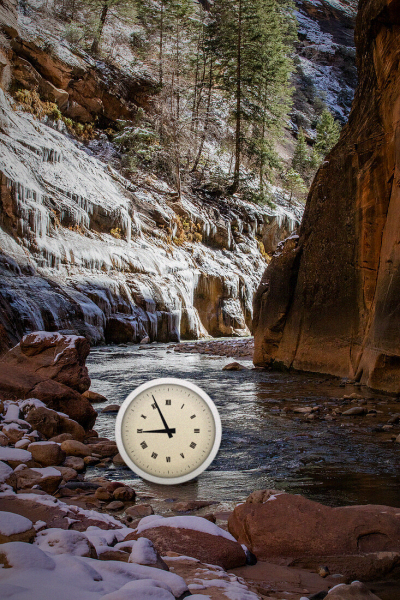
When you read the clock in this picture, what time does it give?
8:56
